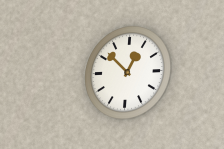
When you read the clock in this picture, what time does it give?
12:52
